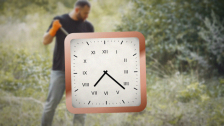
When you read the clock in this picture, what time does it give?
7:22
